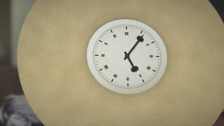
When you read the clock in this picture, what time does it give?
5:06
